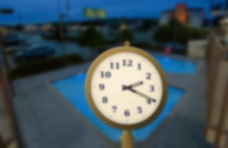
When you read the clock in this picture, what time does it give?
2:19
